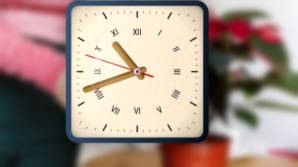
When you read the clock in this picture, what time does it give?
10:41:48
